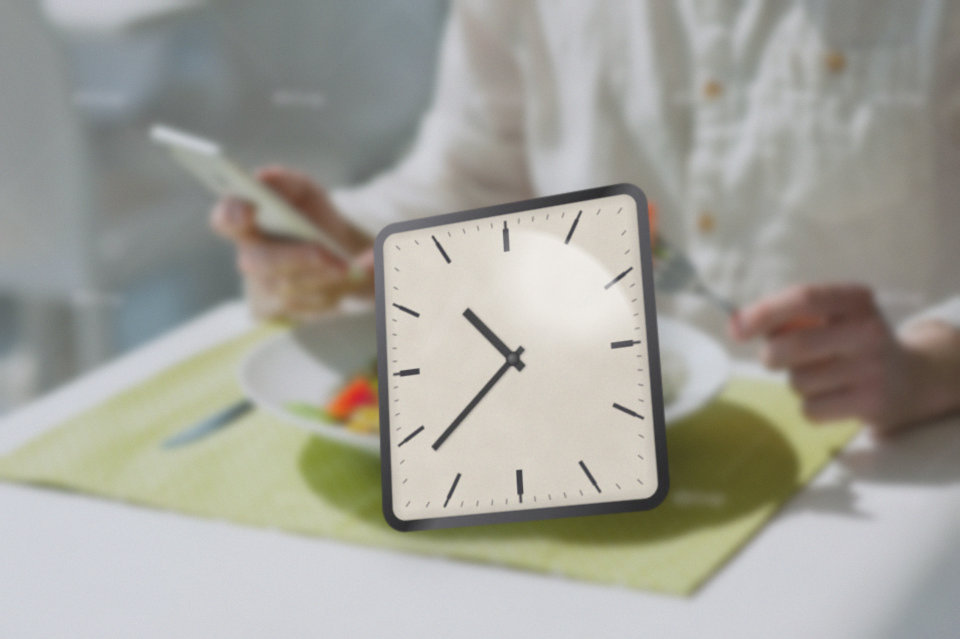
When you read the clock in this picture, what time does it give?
10:38
